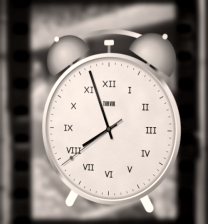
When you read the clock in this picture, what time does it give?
7:56:39
